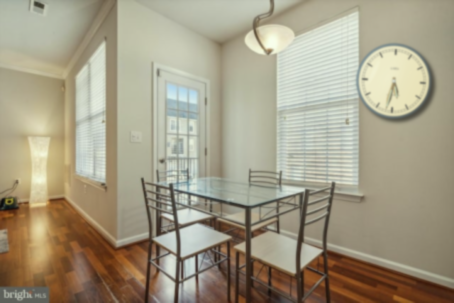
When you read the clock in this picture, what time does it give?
5:32
